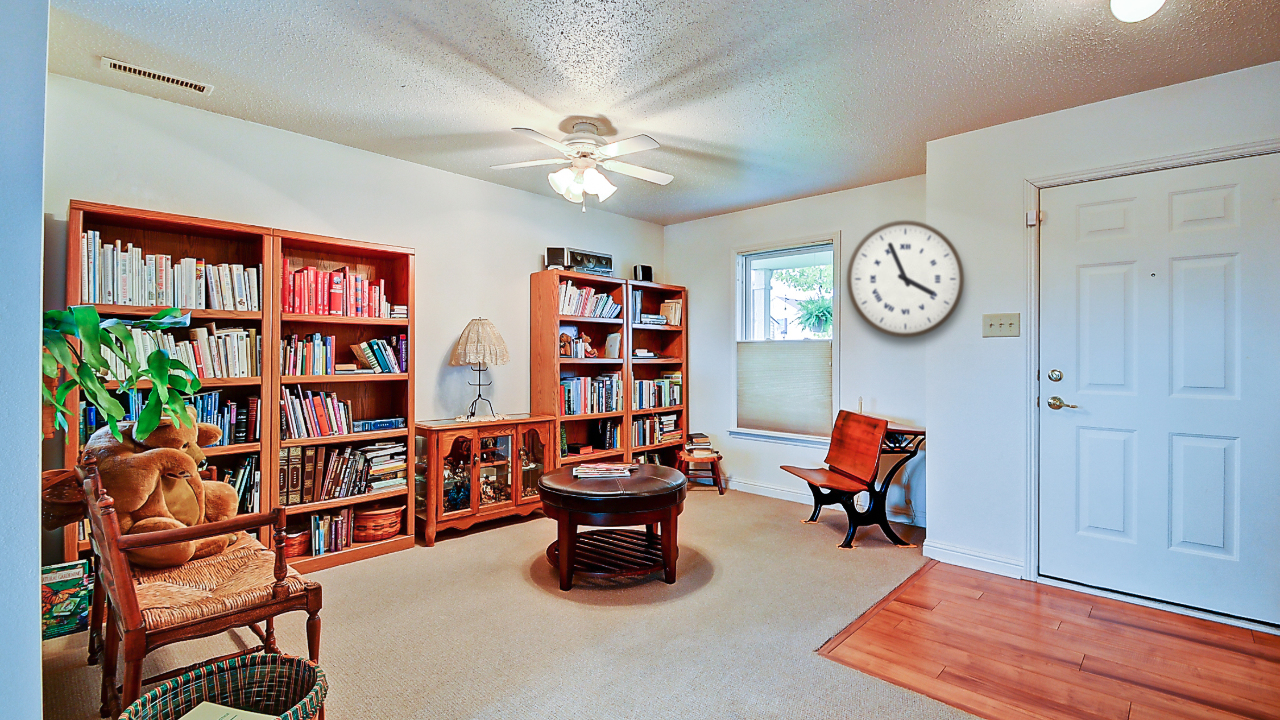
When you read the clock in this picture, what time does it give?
3:56
